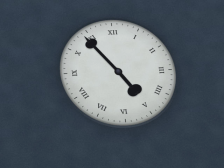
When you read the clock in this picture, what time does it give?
4:54
